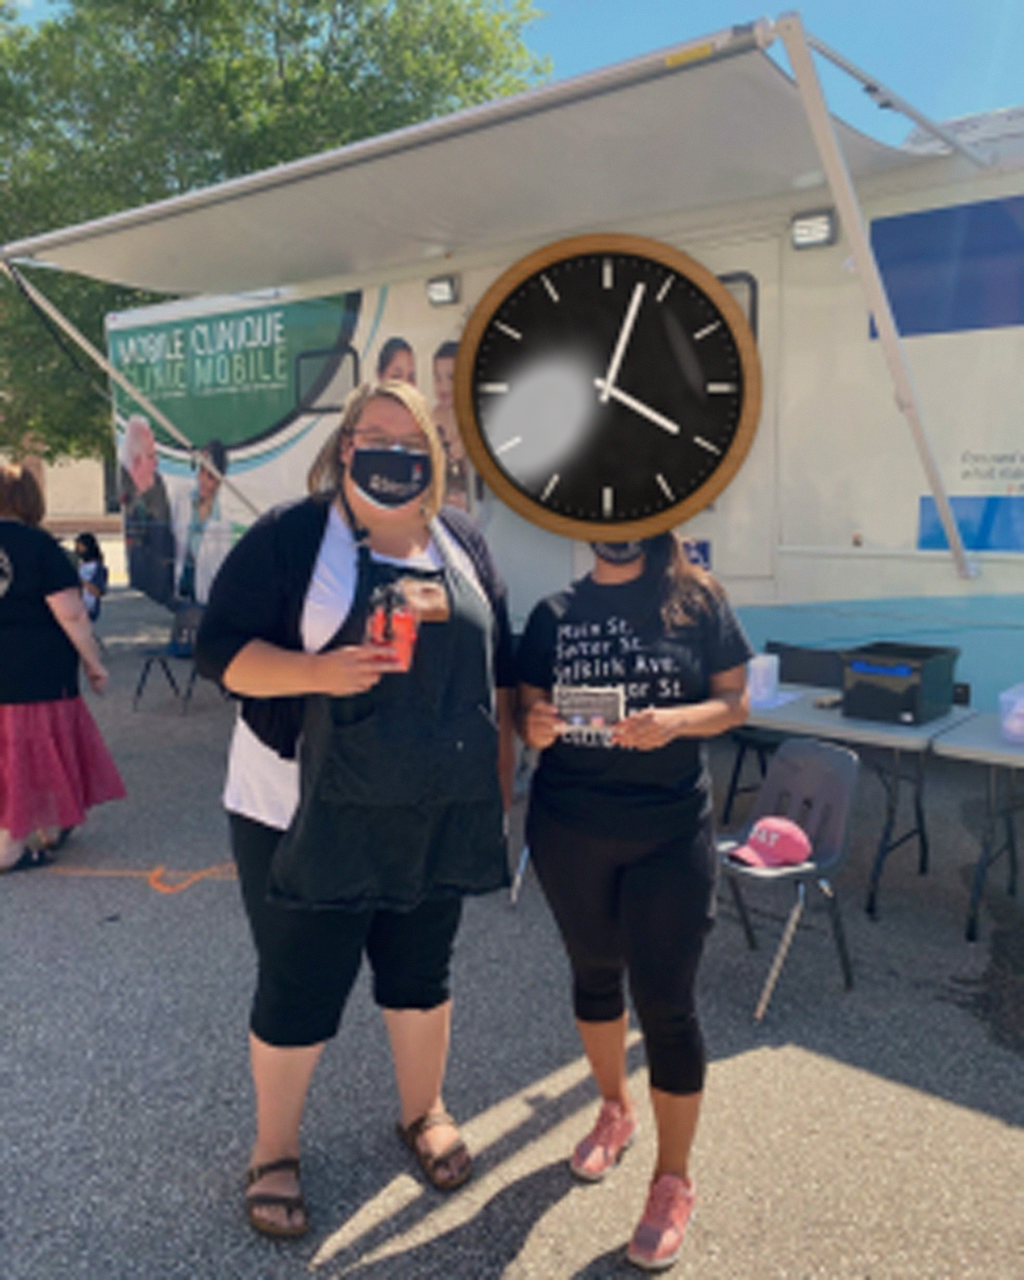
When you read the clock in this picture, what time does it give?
4:03
